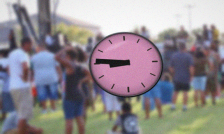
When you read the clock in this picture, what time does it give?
8:46
